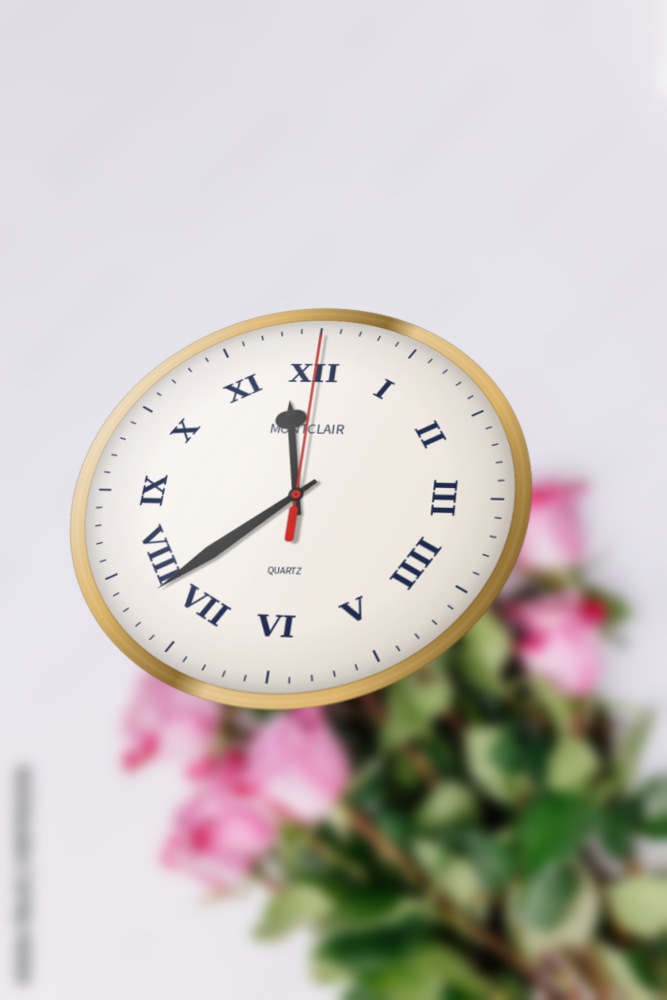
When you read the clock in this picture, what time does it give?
11:38:00
